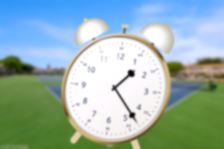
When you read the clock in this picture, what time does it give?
1:23
